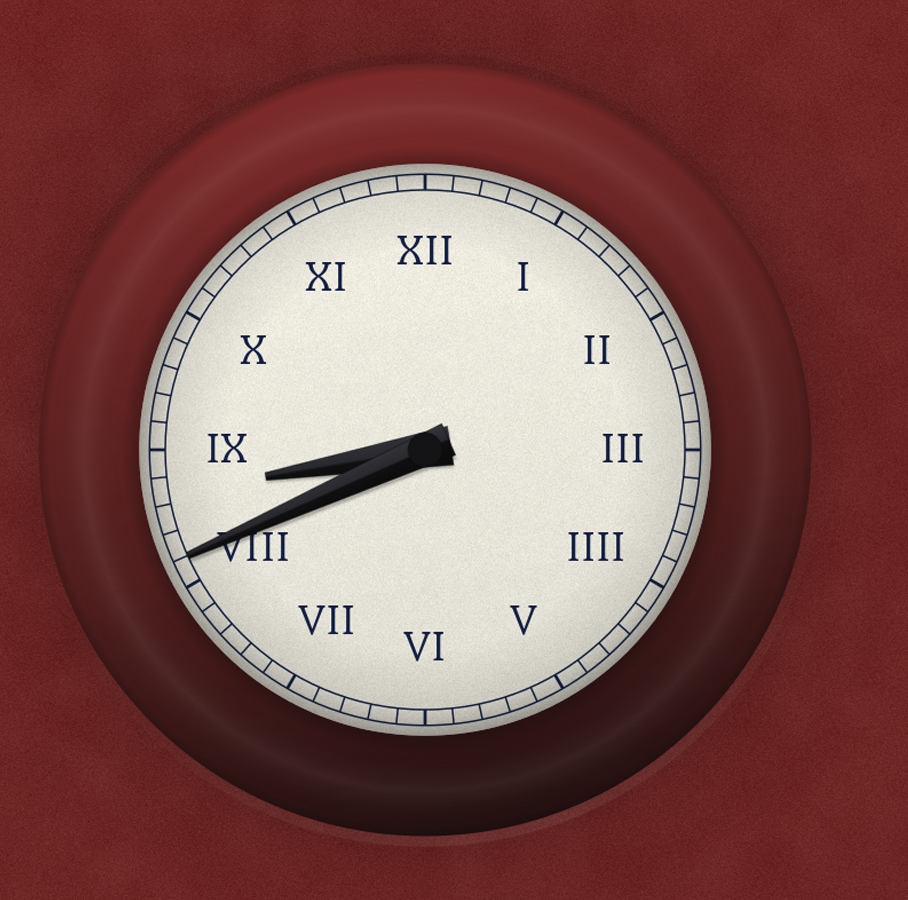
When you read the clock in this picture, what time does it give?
8:41
